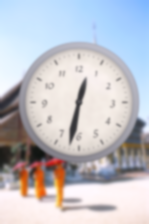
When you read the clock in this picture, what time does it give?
12:32
